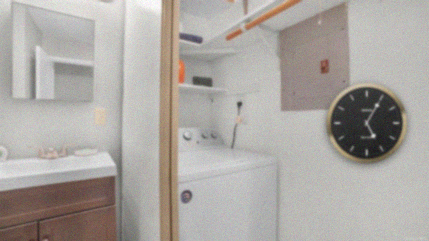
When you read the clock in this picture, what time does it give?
5:05
